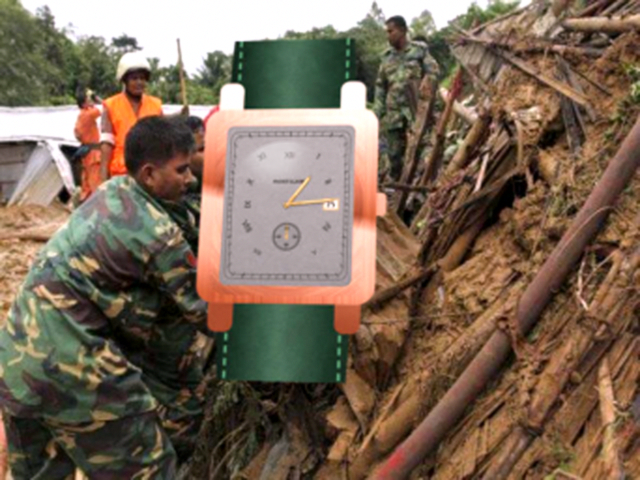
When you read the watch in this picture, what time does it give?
1:14
